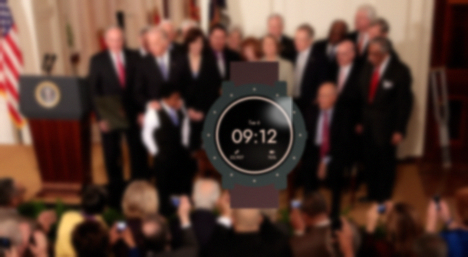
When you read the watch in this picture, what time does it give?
9:12
